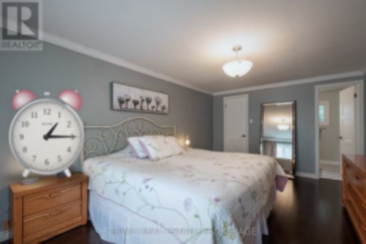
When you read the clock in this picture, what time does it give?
1:15
